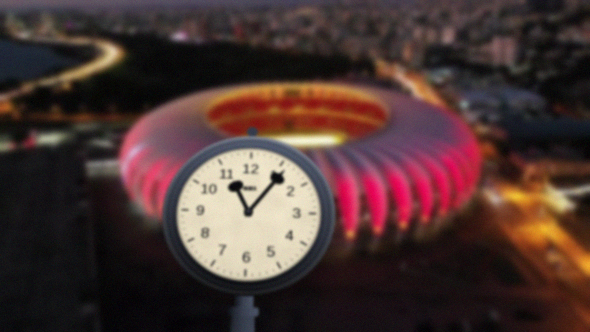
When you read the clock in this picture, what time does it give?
11:06
